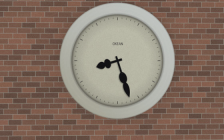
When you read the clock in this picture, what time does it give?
8:27
